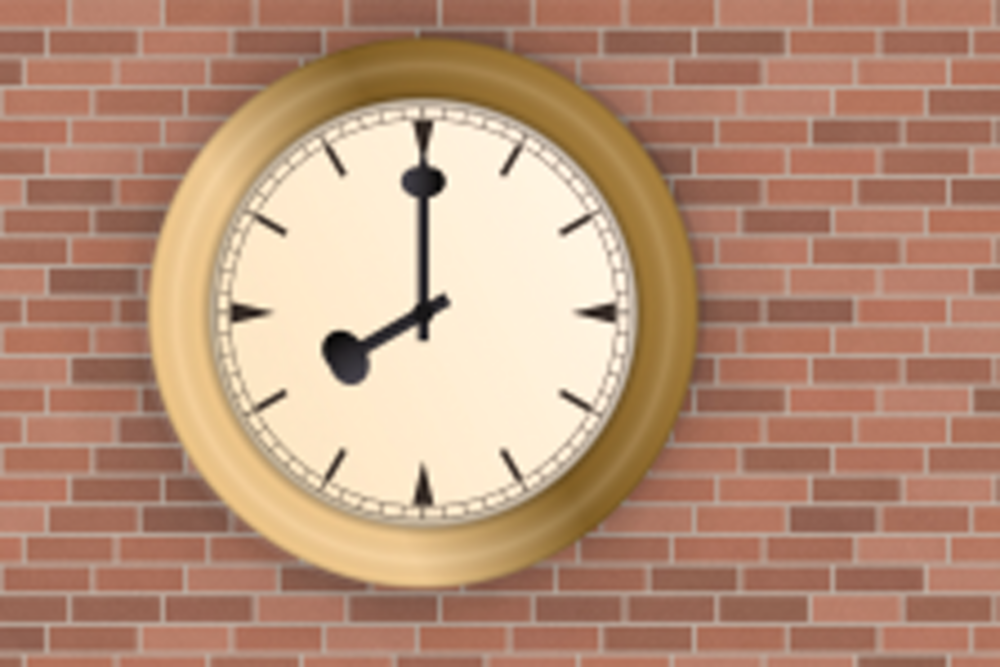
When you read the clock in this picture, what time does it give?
8:00
